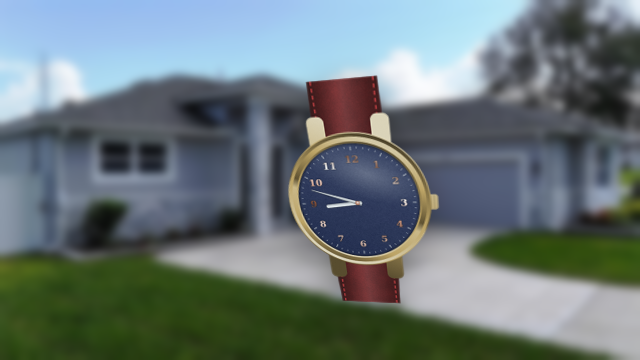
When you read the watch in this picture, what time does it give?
8:48
